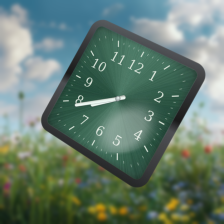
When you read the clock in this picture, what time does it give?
7:39
